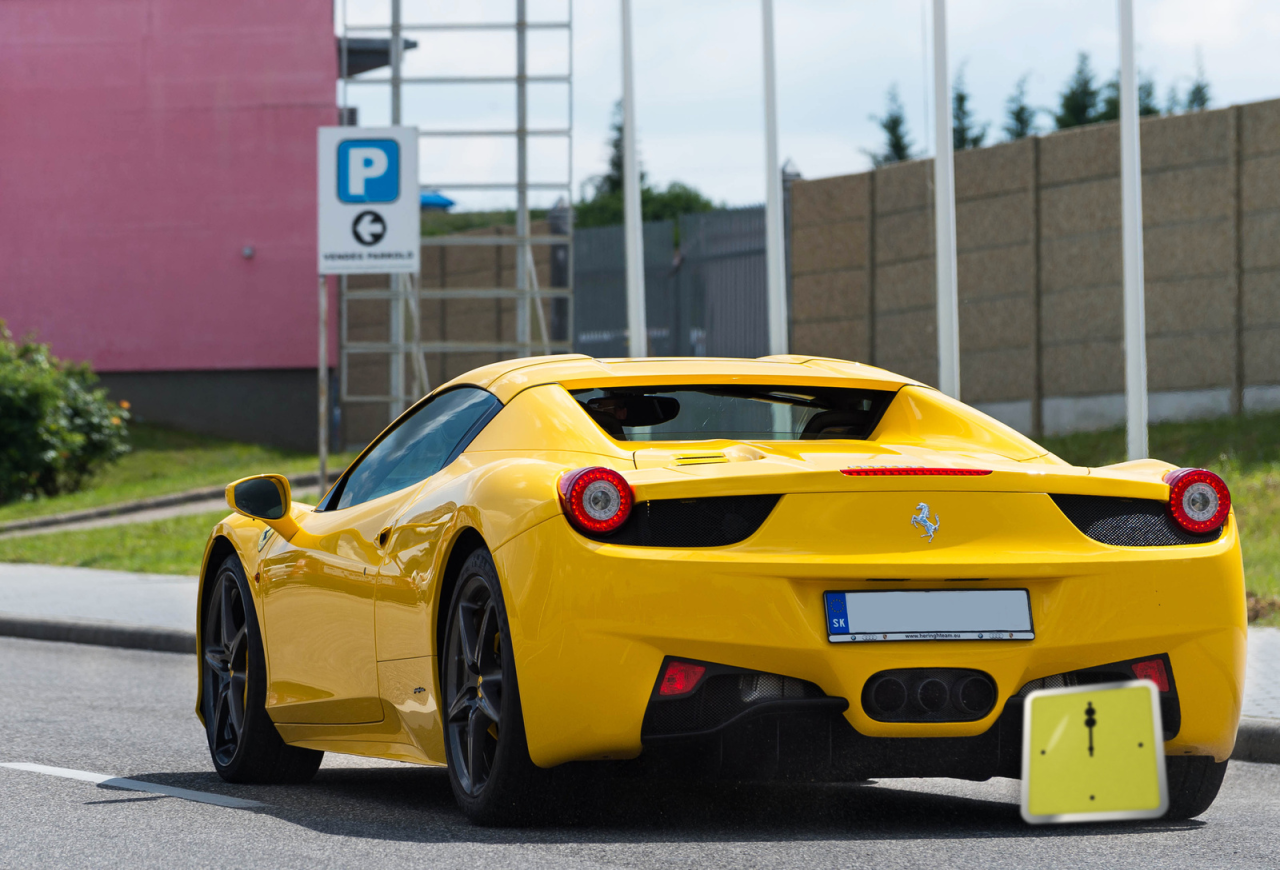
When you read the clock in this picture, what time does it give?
12:00
